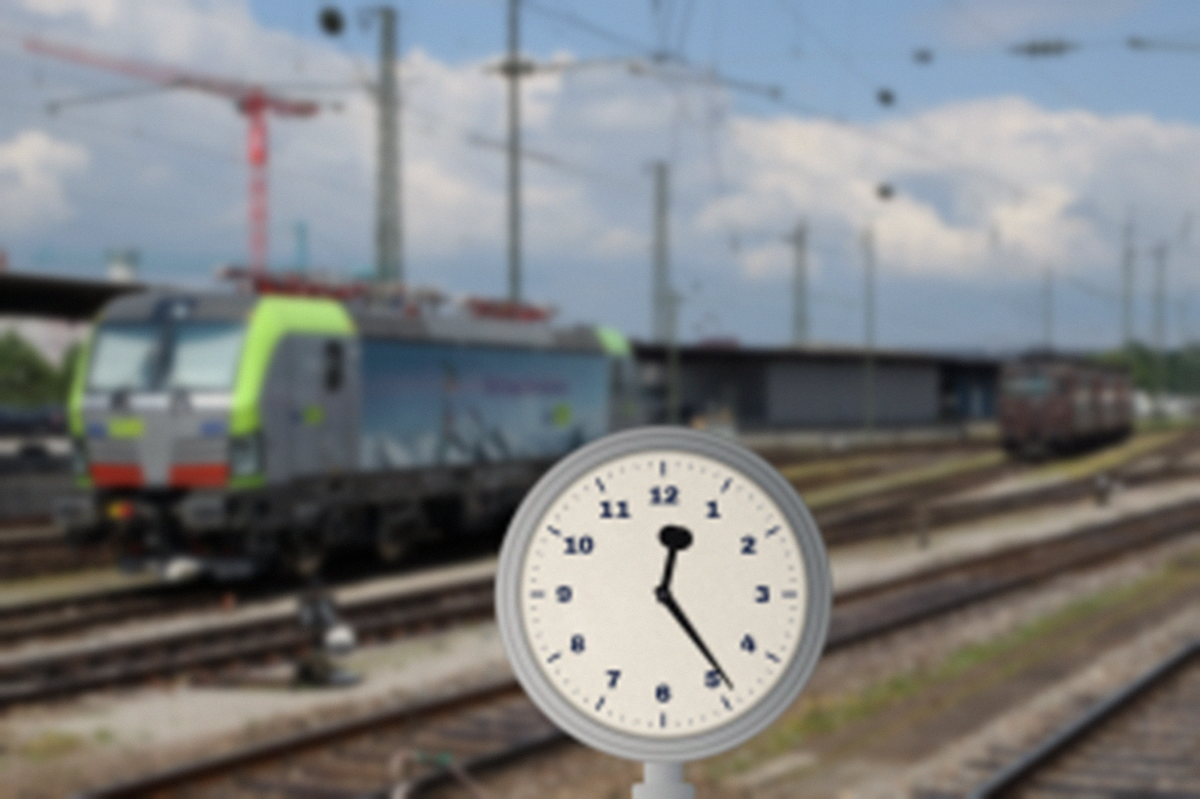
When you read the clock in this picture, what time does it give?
12:24
